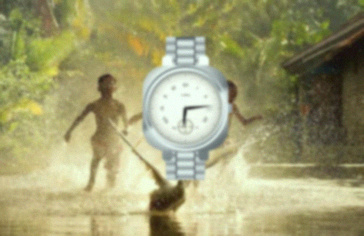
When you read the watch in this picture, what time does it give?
6:14
